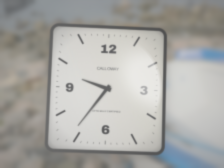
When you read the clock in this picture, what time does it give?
9:36
